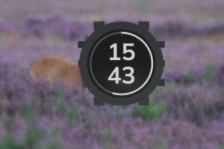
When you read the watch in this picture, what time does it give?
15:43
